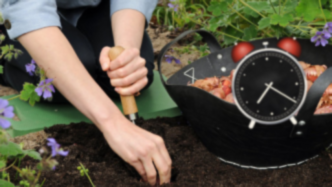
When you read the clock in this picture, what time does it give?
7:21
